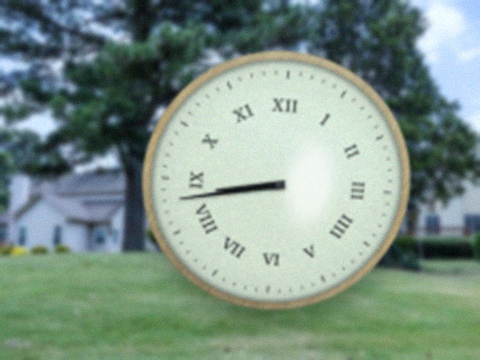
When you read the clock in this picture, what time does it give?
8:43
